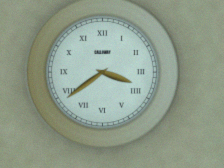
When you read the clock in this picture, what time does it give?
3:39
